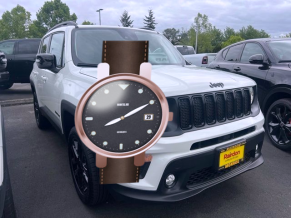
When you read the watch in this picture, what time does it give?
8:10
